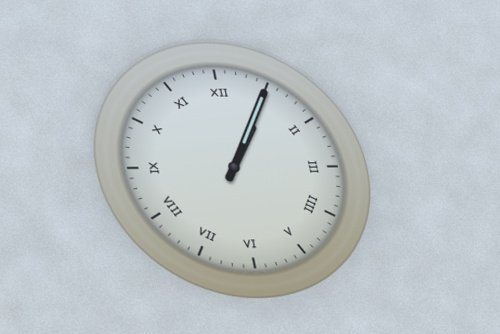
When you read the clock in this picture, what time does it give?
1:05
